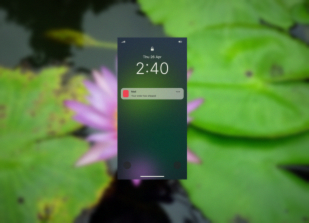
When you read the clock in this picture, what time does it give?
2:40
